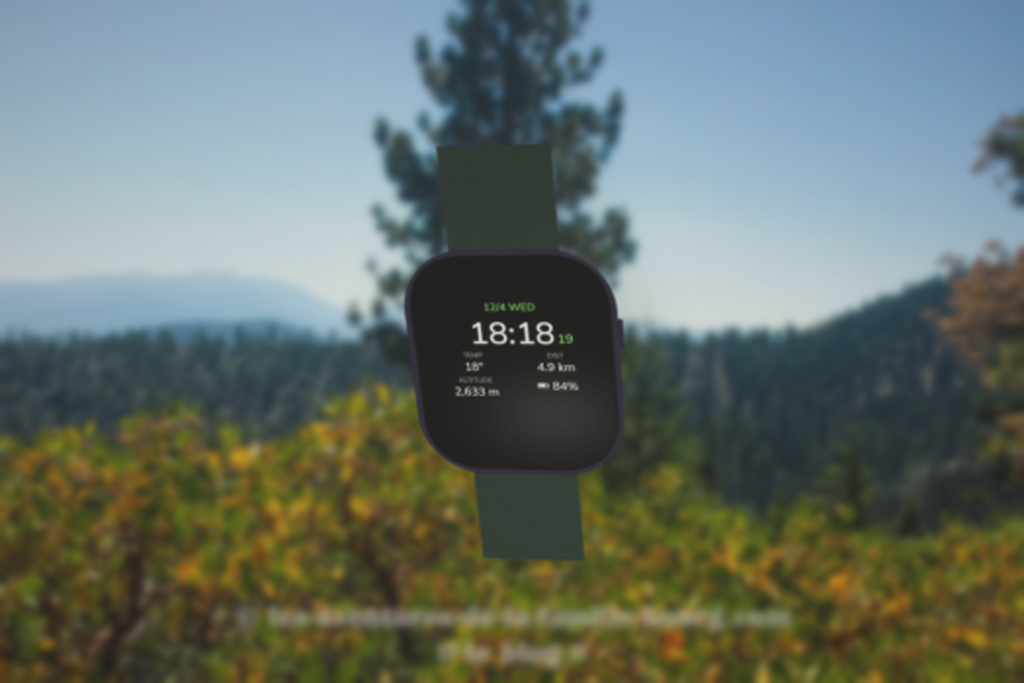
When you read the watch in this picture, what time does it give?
18:18
